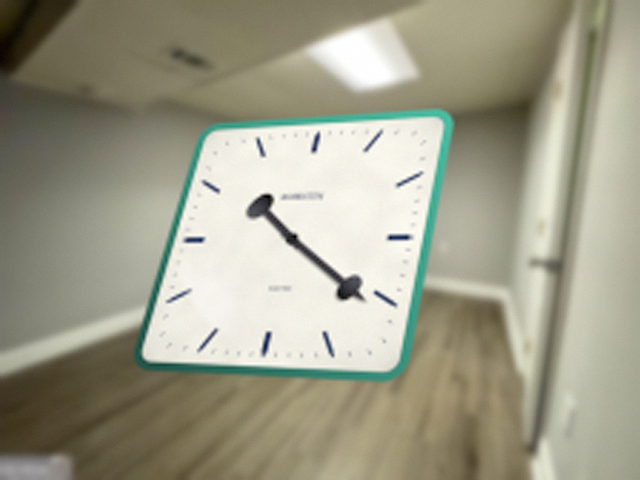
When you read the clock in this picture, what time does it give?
10:21
